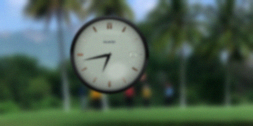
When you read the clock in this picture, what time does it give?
6:43
